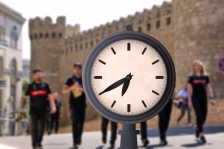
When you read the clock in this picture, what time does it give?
6:40
